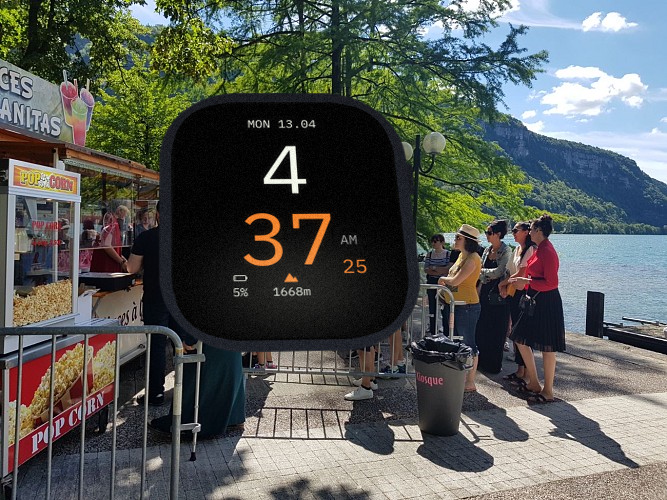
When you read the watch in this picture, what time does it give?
4:37:25
